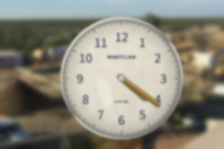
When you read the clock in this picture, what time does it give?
4:21
